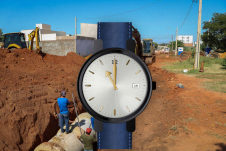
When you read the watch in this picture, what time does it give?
11:00
